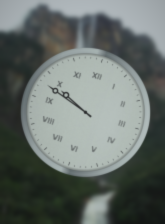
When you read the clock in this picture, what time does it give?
9:48
